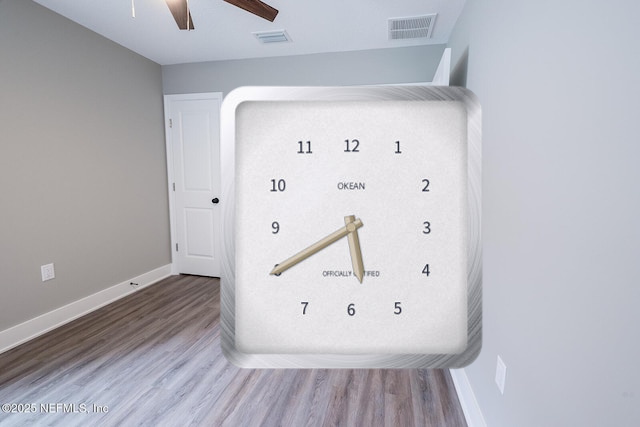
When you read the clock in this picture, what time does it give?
5:40
